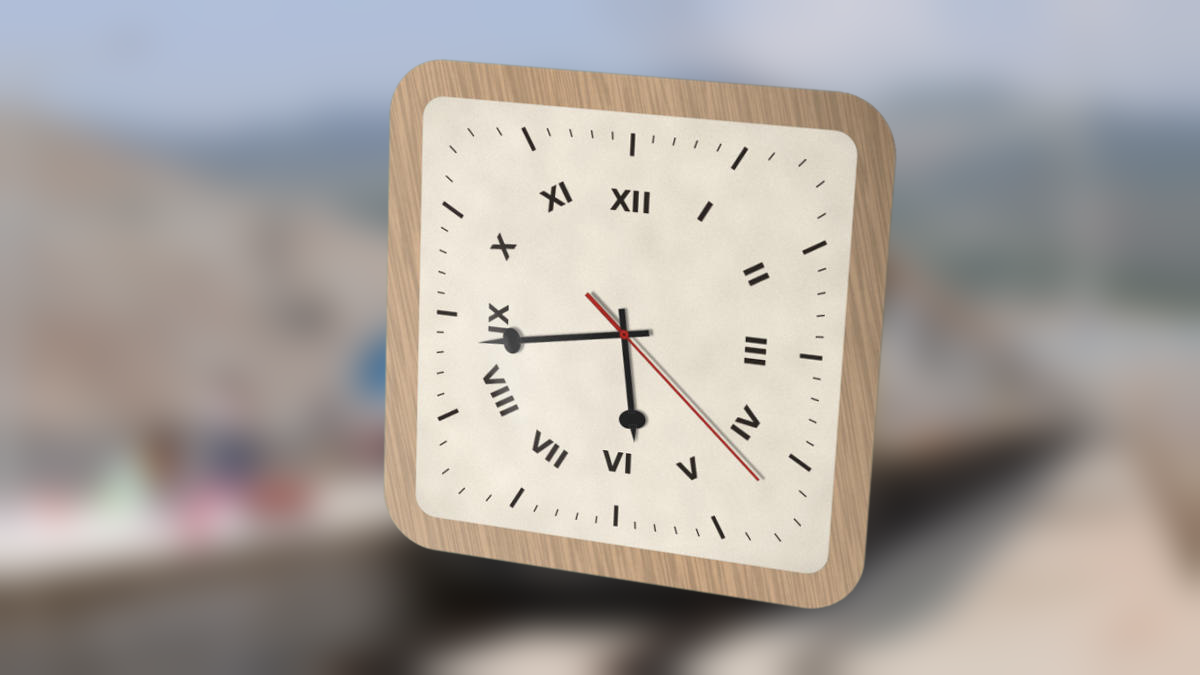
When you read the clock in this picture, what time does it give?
5:43:22
